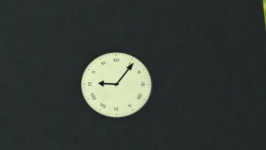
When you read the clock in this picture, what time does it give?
9:06
